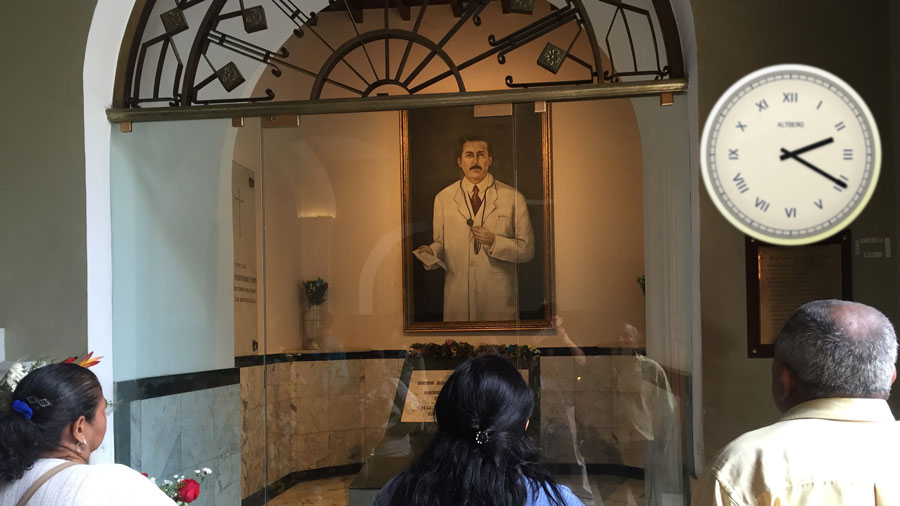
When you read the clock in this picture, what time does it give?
2:20
